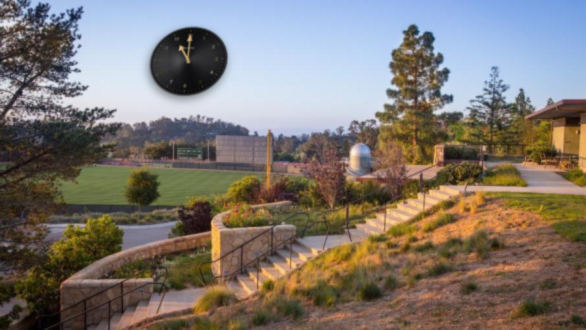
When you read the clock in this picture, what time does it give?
11:00
